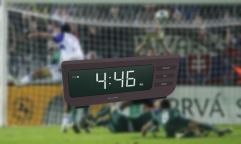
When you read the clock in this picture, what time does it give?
4:46
